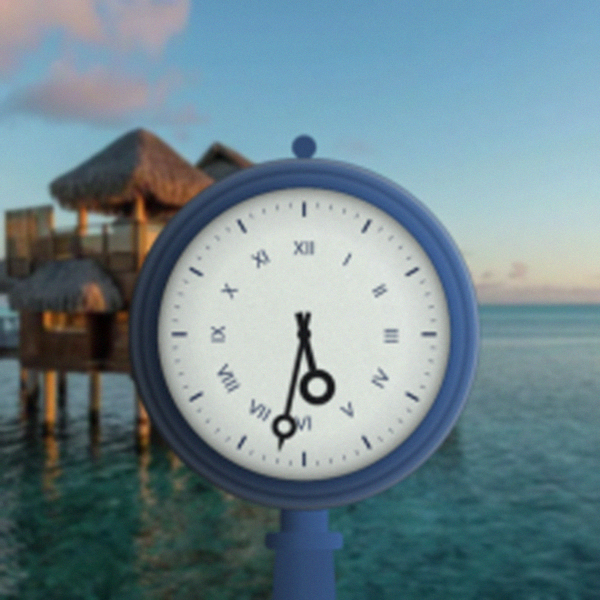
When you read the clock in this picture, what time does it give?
5:32
